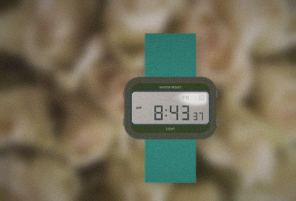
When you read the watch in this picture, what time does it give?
8:43:37
